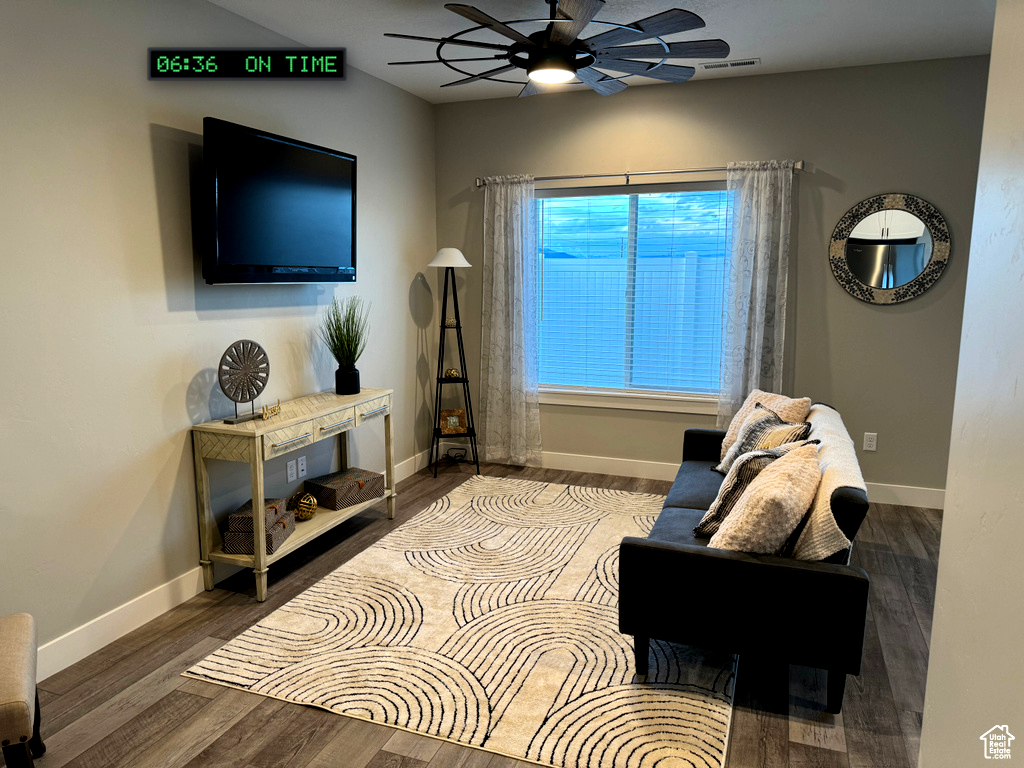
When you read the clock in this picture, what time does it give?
6:36
